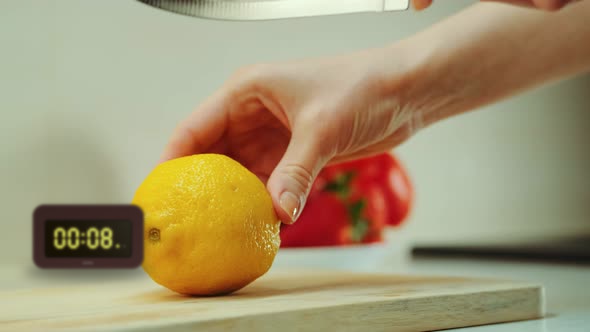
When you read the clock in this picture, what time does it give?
0:08
